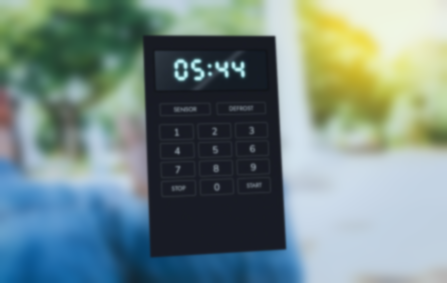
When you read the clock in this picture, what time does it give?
5:44
